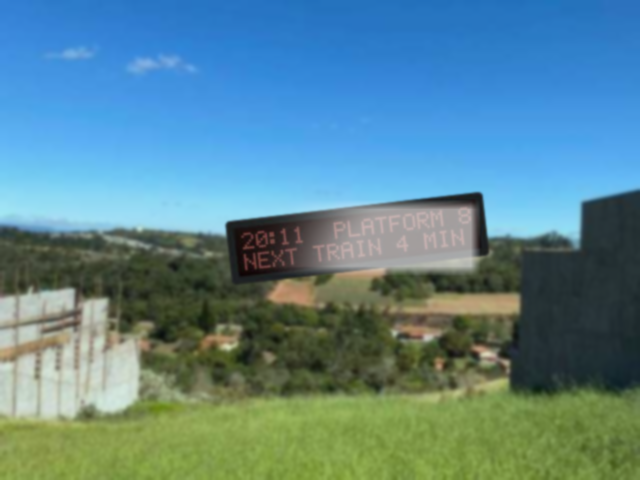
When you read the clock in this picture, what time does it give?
20:11
